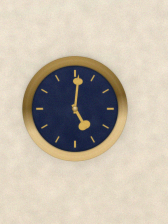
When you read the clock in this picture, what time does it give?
5:01
